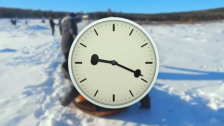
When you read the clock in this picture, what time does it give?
9:19
